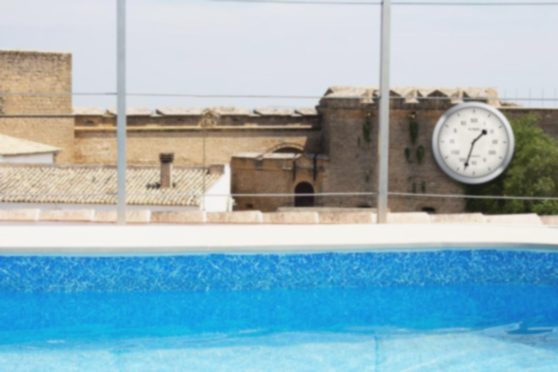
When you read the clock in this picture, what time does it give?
1:33
